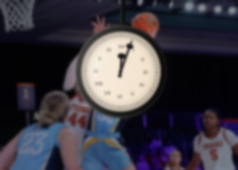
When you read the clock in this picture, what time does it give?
12:03
